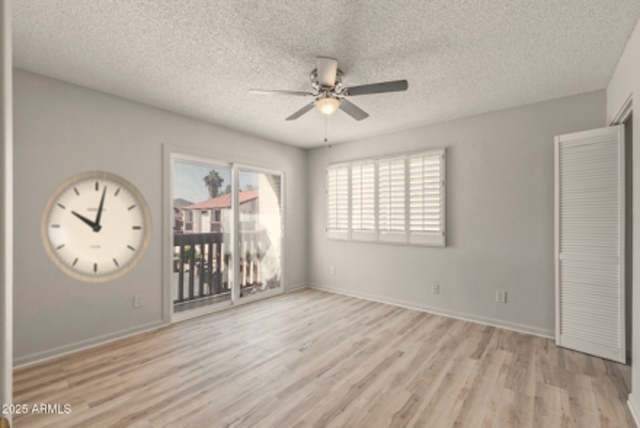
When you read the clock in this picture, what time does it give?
10:02
